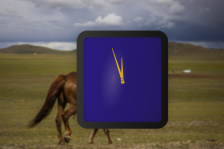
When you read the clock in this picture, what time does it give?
11:57
